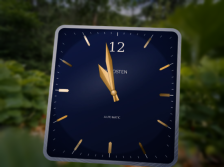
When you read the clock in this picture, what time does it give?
10:58
